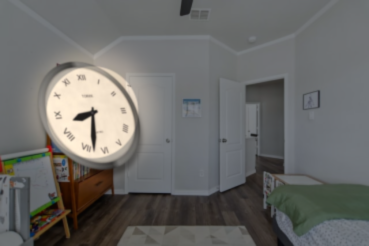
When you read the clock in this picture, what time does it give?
8:33
